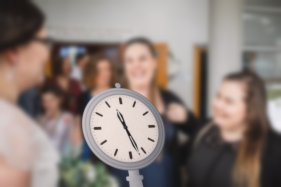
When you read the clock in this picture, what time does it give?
11:27
